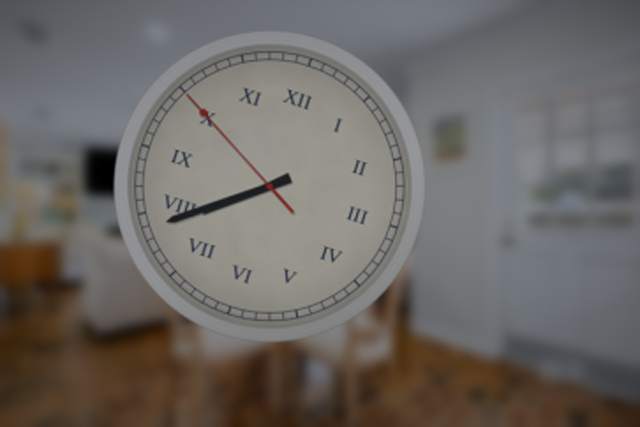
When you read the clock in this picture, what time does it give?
7:38:50
